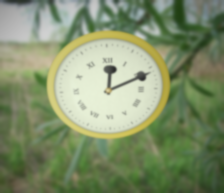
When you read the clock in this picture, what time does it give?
12:11
